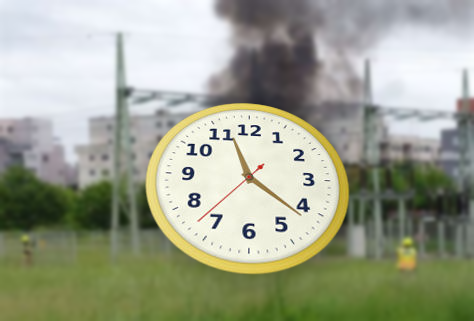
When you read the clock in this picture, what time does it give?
11:21:37
